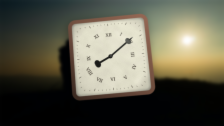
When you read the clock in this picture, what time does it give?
8:09
